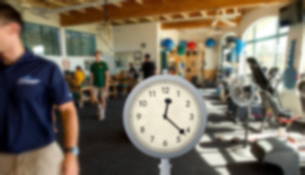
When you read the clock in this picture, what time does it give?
12:22
